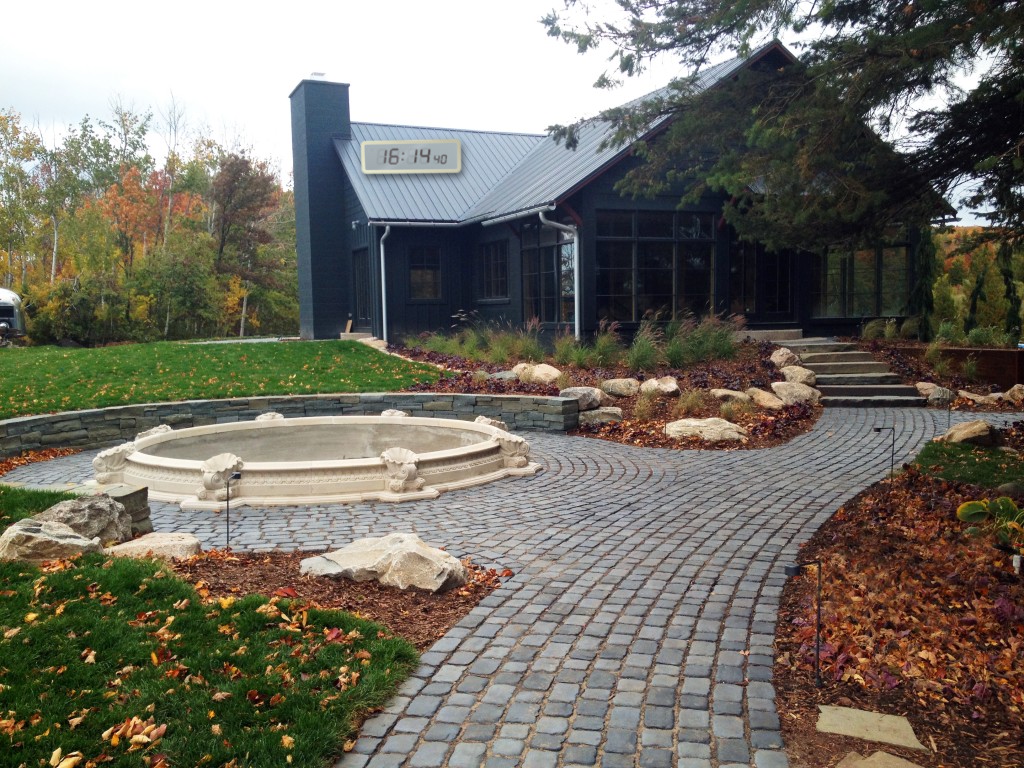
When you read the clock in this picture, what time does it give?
16:14:40
